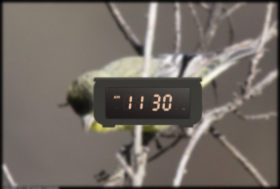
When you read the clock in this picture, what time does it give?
11:30
